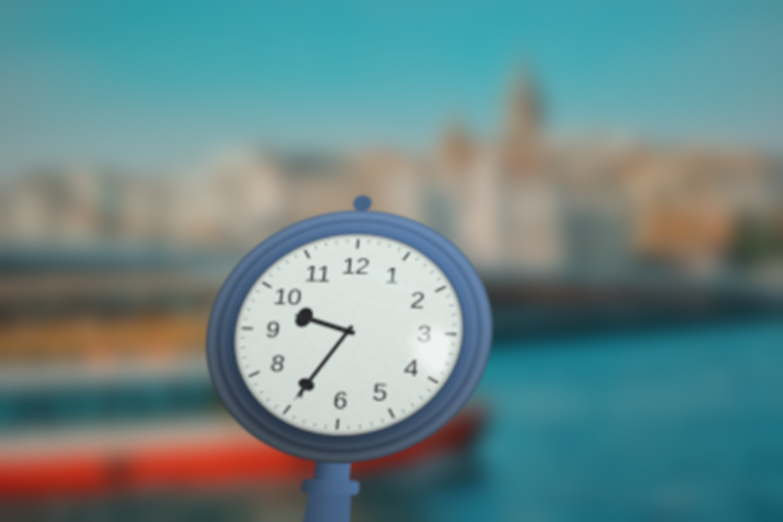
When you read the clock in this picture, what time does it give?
9:35
